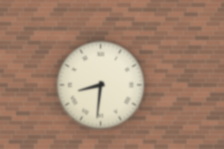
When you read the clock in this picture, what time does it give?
8:31
